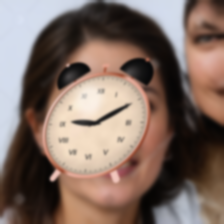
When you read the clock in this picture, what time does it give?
9:10
